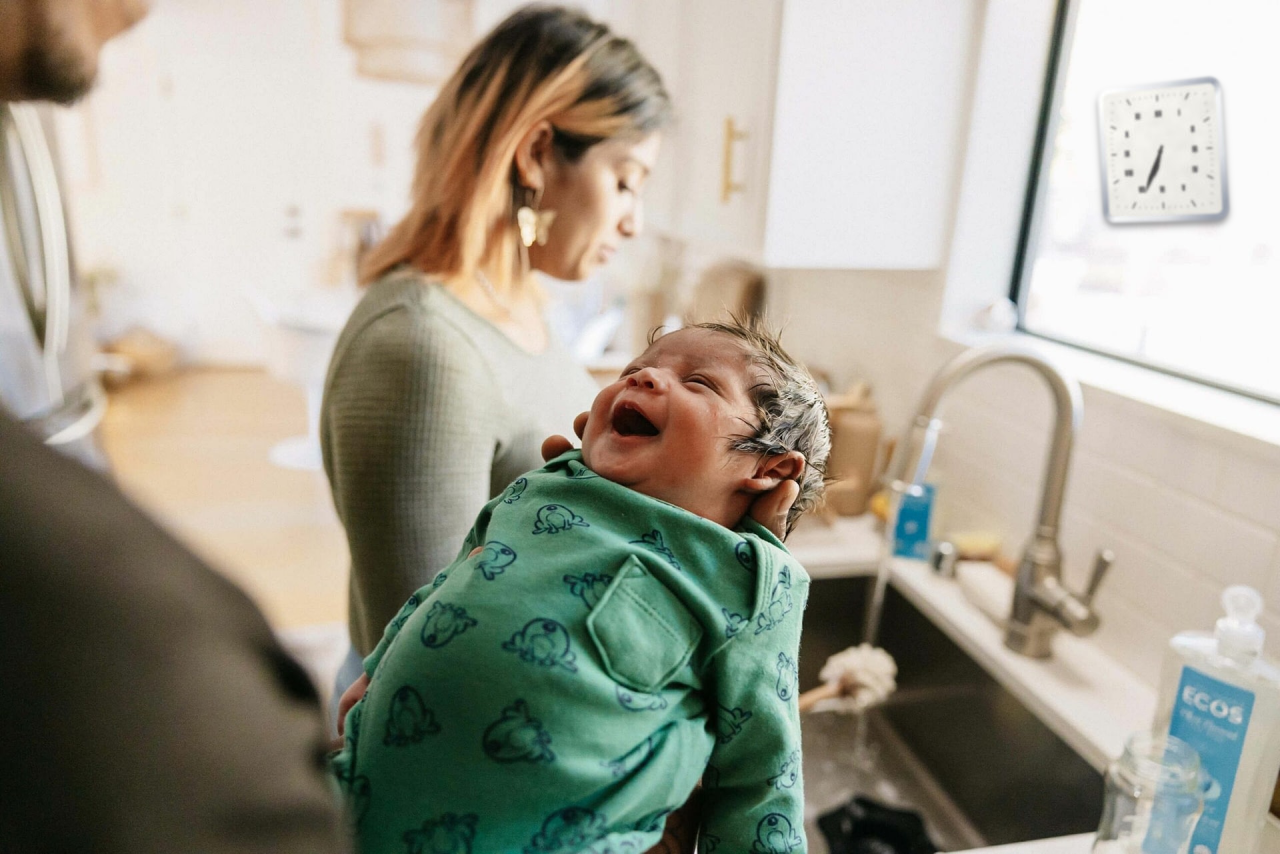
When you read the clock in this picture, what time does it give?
6:34
